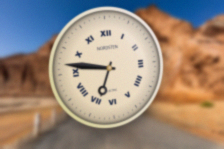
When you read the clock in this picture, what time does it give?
6:47
